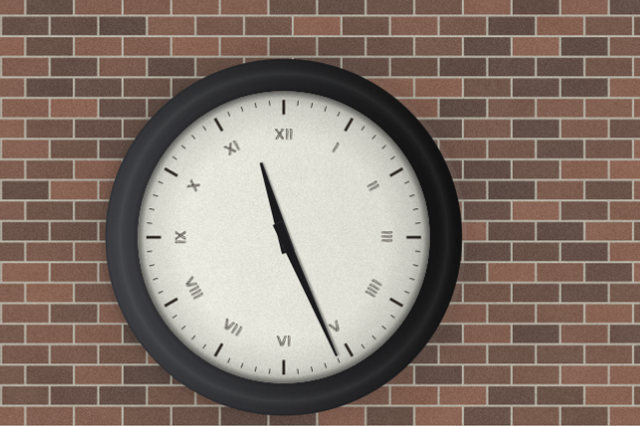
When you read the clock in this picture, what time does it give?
11:26
